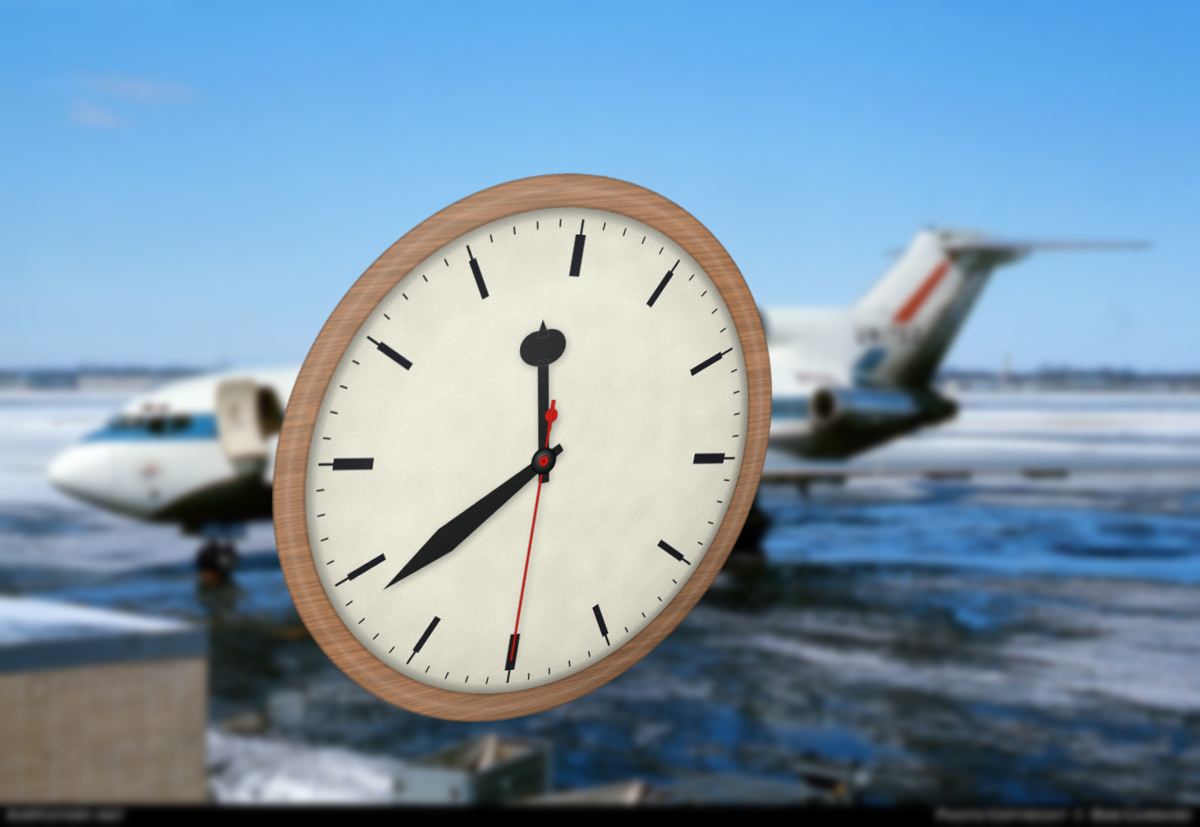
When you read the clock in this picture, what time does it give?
11:38:30
